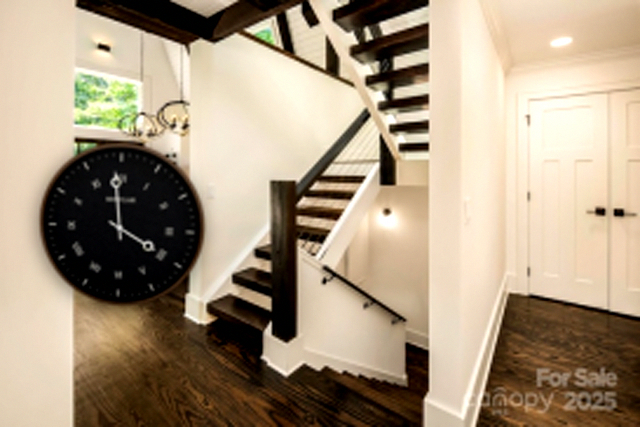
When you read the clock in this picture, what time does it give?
3:59
